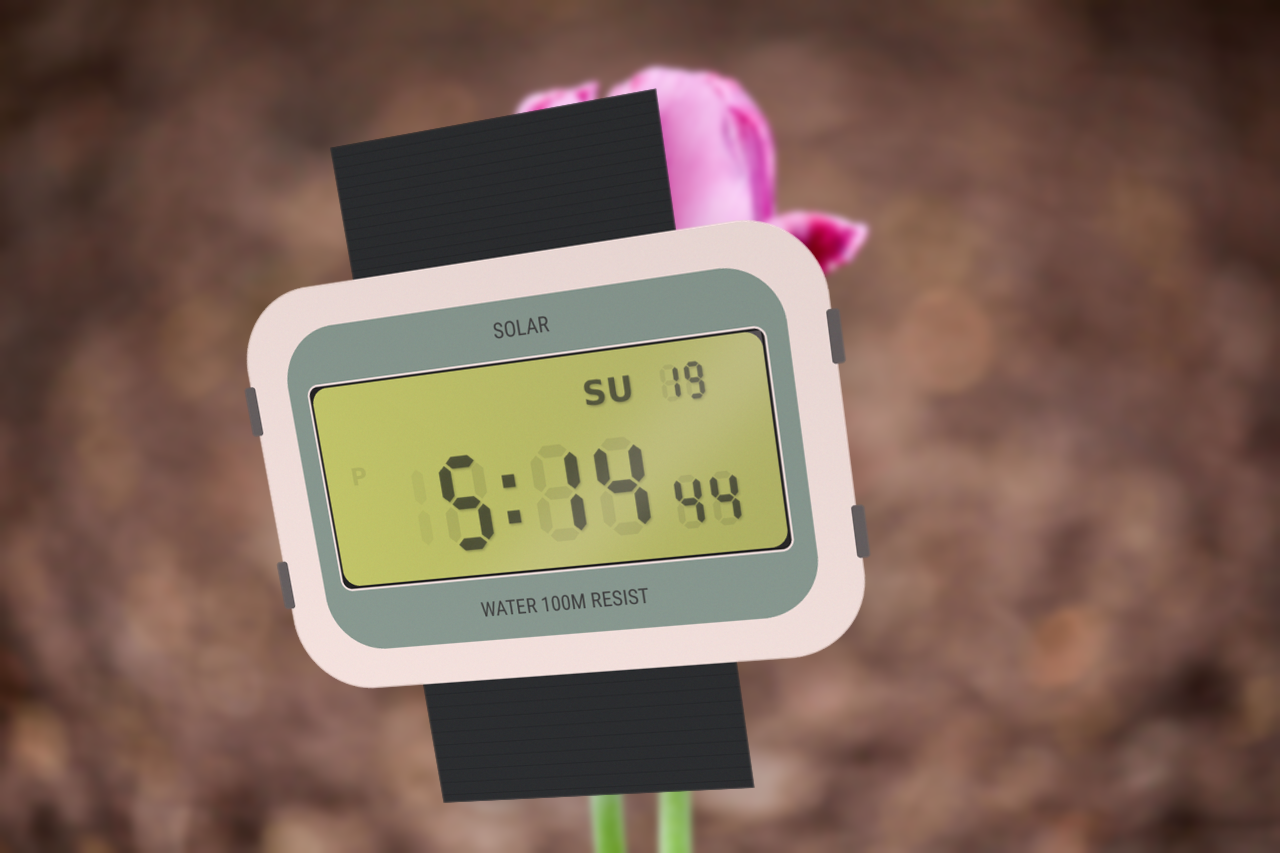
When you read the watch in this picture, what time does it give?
5:14:44
